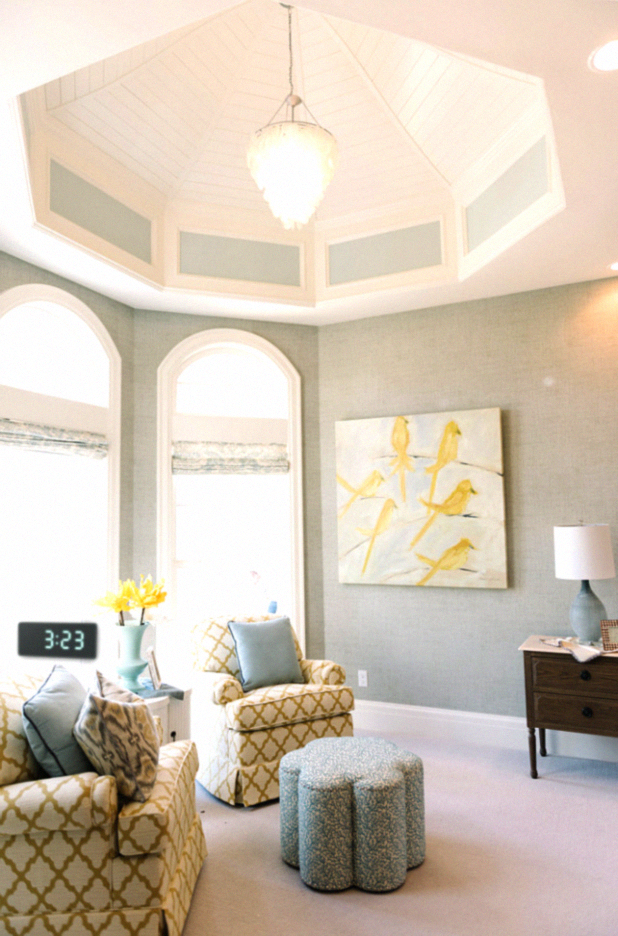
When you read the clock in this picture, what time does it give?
3:23
